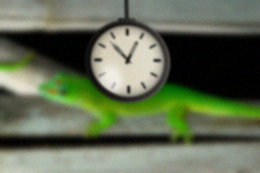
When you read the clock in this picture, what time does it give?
12:53
